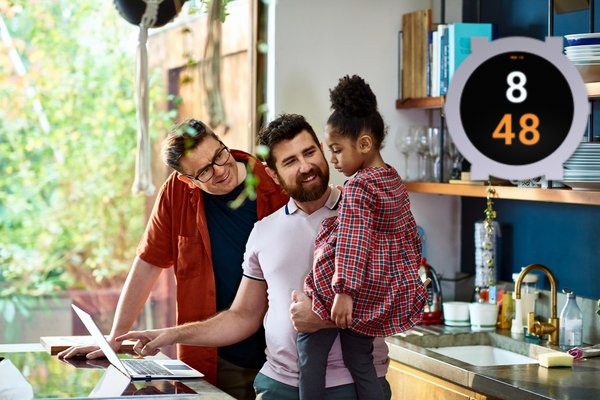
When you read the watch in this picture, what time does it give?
8:48
